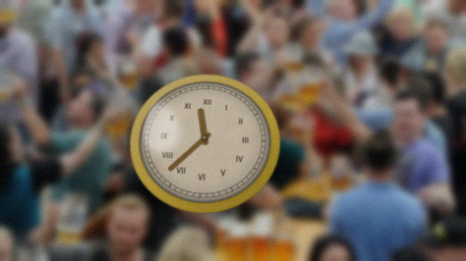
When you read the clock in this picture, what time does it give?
11:37
